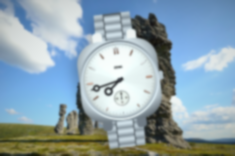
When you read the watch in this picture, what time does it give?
7:43
